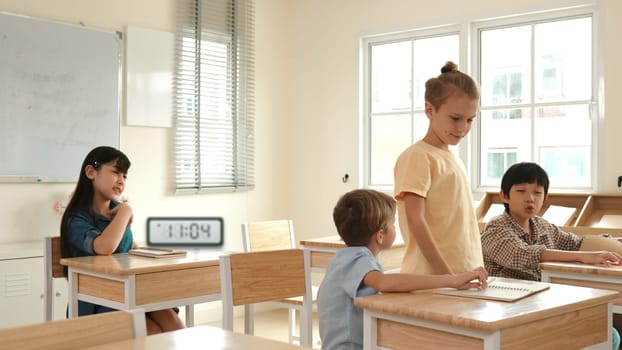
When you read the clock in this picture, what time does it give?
11:04
